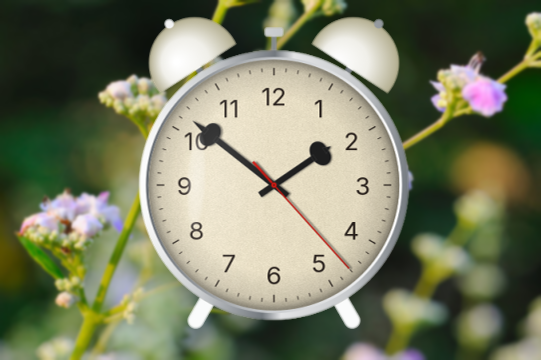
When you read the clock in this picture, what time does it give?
1:51:23
